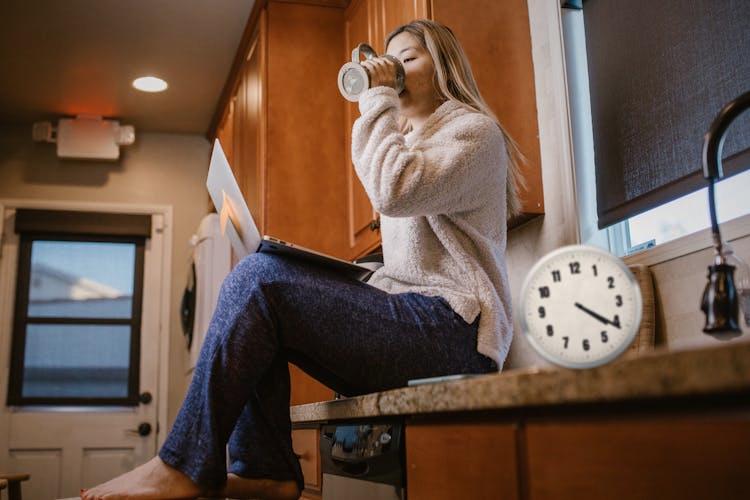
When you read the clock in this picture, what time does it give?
4:21
